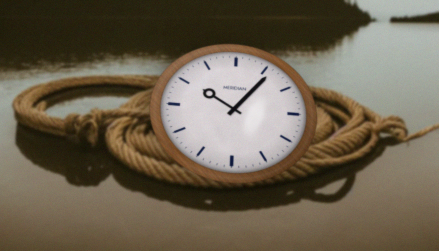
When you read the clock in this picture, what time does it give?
10:06
